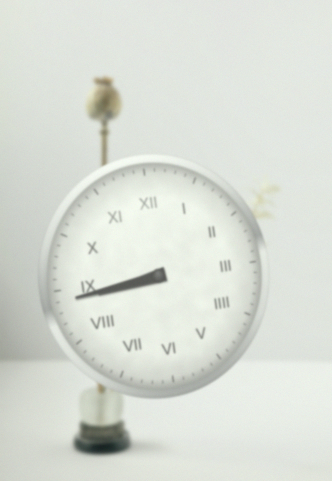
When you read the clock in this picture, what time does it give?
8:44
